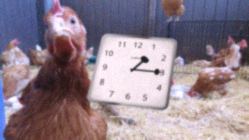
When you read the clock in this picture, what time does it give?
1:15
